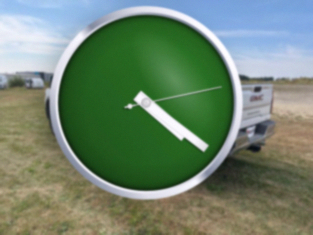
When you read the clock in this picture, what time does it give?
4:21:13
